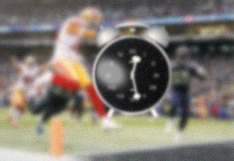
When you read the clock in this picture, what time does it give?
12:28
